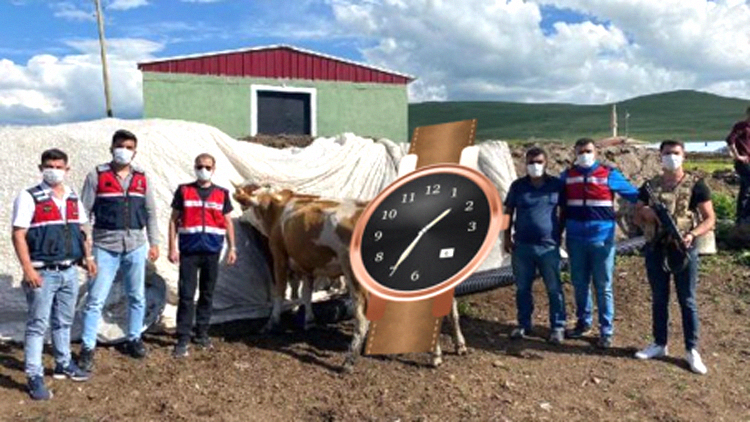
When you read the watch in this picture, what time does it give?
1:35
